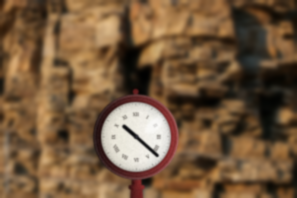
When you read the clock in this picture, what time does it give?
10:22
